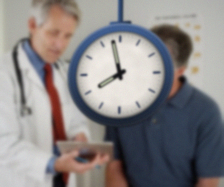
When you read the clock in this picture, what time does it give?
7:58
